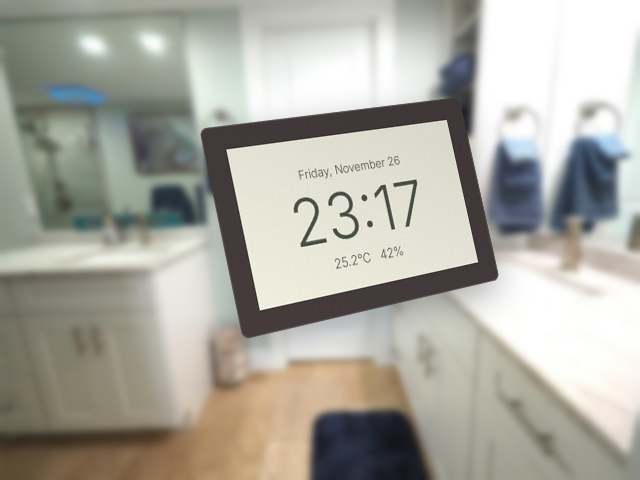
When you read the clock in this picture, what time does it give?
23:17
